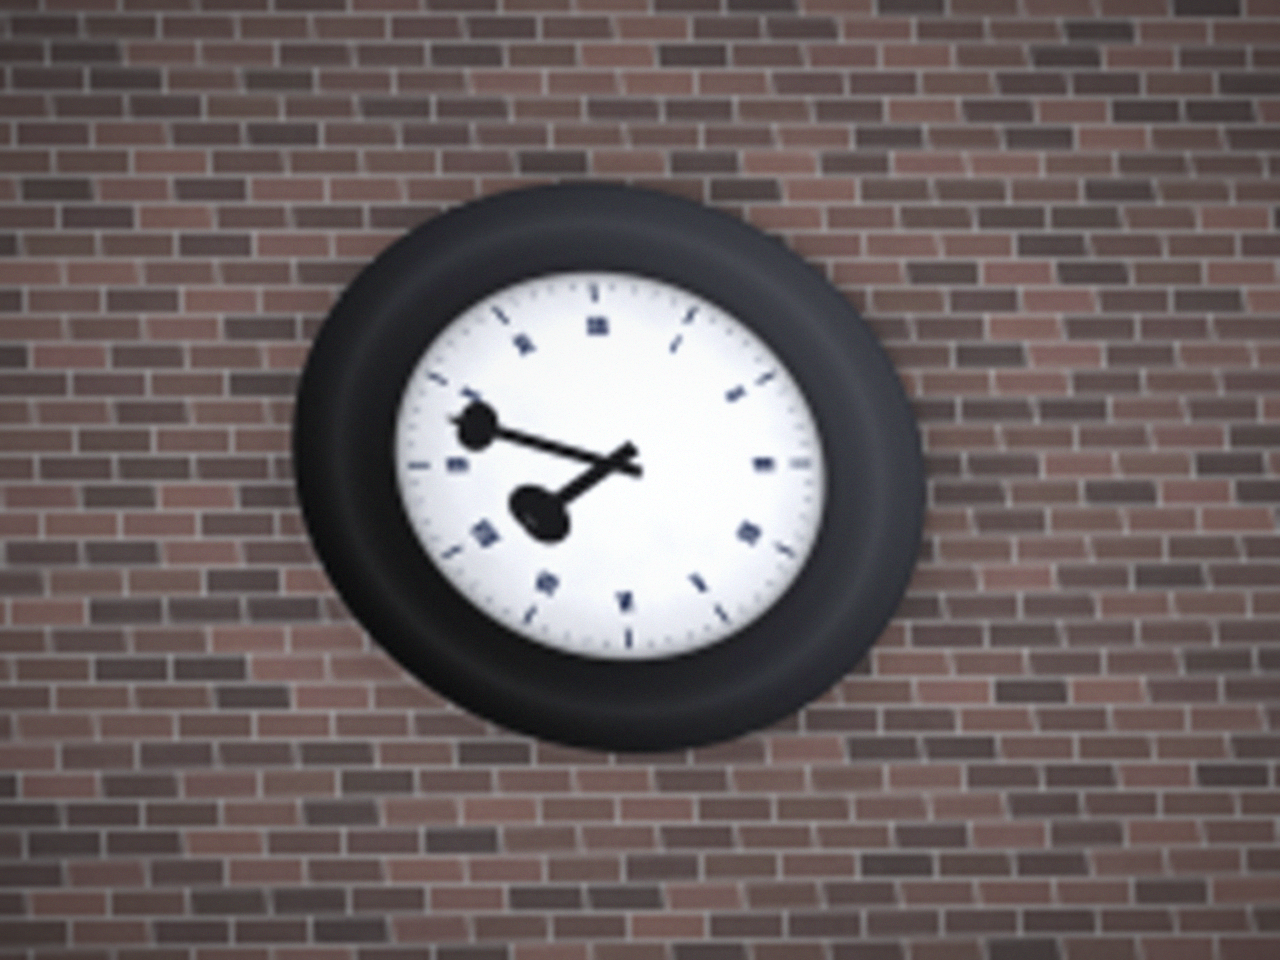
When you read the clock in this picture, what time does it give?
7:48
